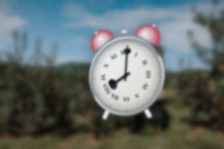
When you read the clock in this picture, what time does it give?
8:01
